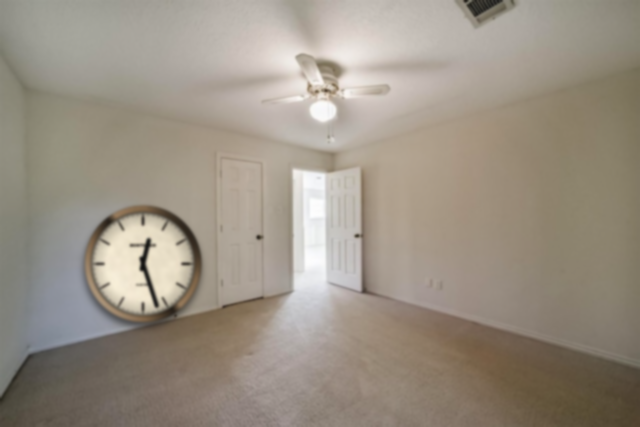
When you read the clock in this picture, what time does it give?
12:27
